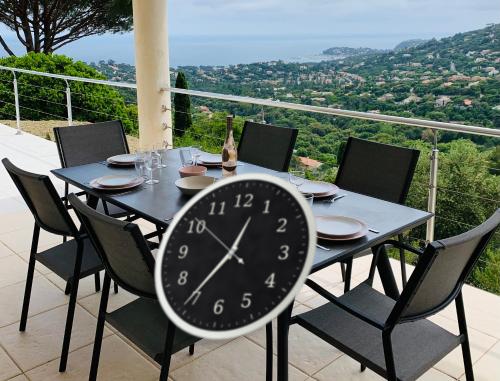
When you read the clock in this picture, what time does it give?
12:35:51
